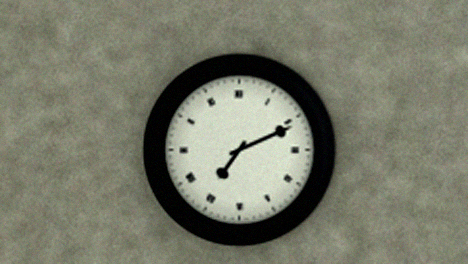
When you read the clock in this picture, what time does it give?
7:11
